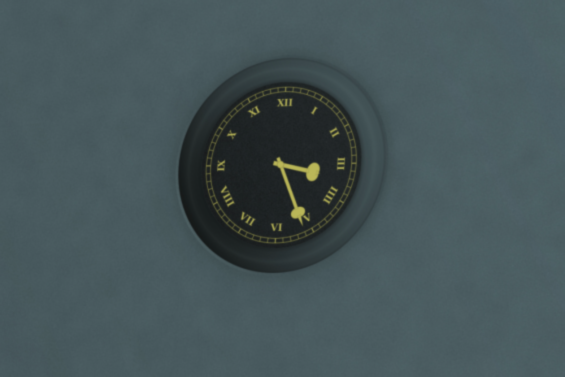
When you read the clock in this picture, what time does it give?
3:26
